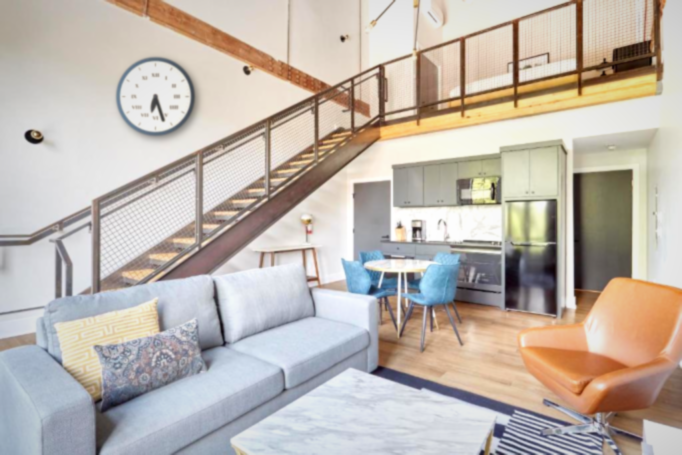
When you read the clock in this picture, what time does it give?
6:27
